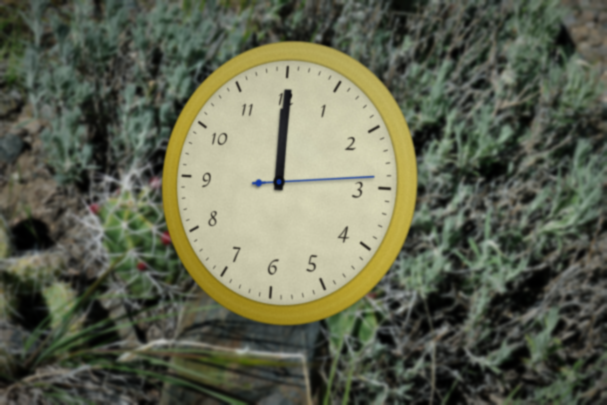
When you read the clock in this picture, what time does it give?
12:00:14
